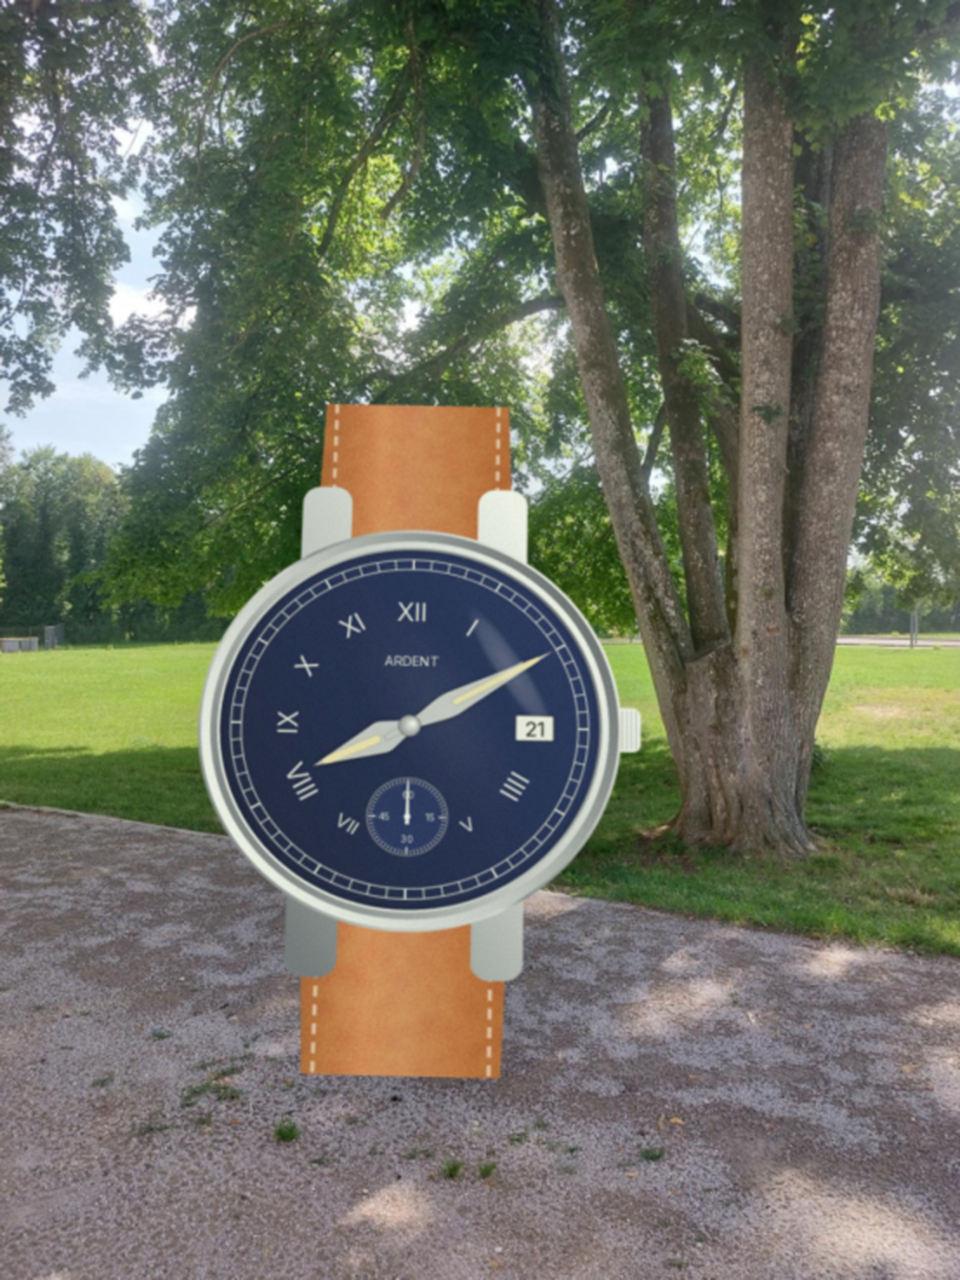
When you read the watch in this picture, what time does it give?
8:10
